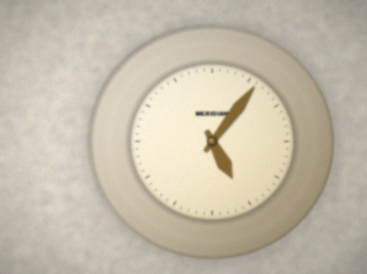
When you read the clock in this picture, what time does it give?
5:06
